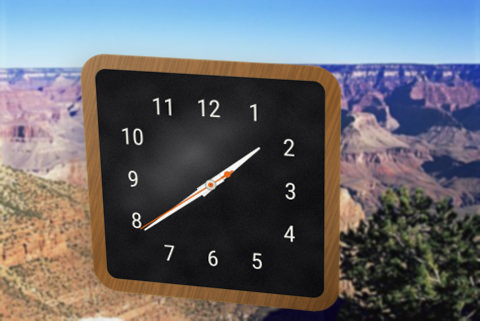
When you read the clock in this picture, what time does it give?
1:38:39
